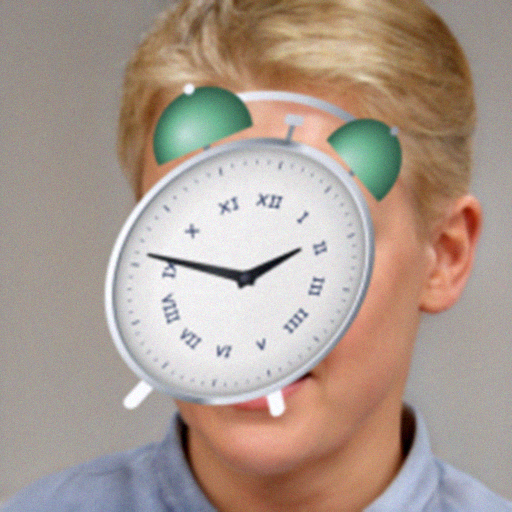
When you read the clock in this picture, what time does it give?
1:46
